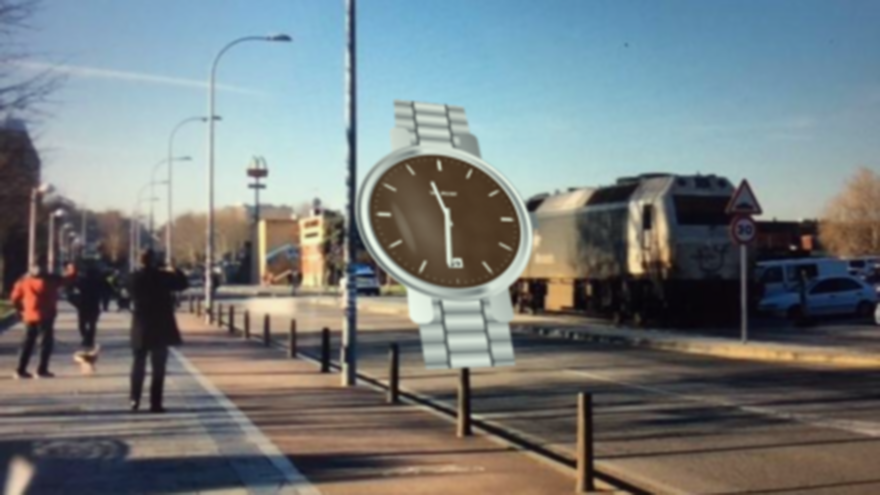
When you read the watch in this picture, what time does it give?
11:31
